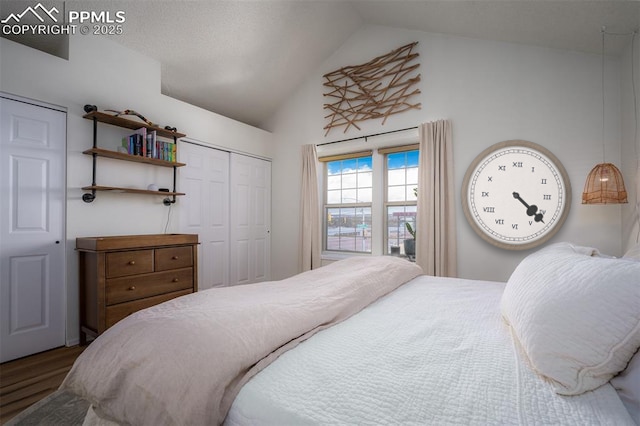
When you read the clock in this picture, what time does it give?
4:22
